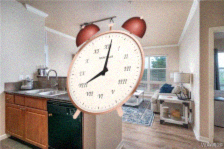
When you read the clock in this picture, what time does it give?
8:01
